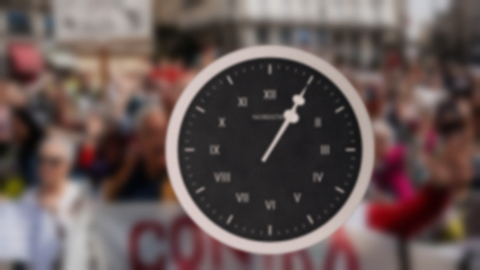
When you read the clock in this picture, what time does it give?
1:05
